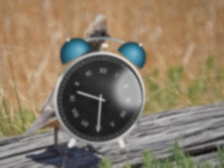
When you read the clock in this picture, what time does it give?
9:30
